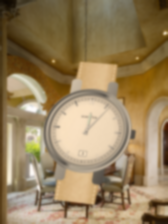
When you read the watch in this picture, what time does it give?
12:06
